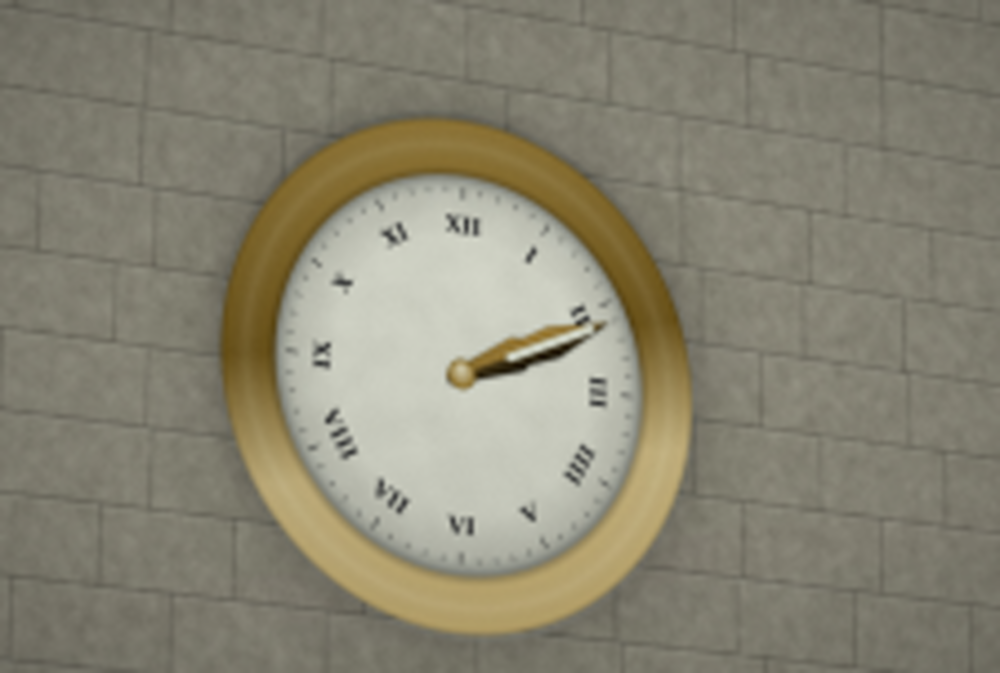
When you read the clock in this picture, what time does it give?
2:11
